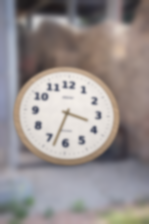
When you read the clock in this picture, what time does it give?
3:33
